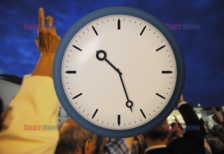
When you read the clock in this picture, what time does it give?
10:27
